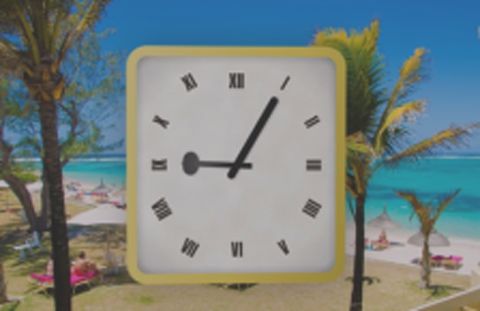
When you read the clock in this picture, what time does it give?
9:05
